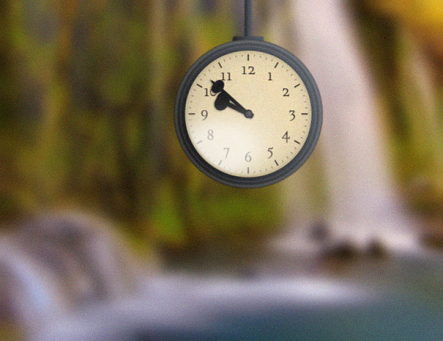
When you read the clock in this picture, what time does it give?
9:52
